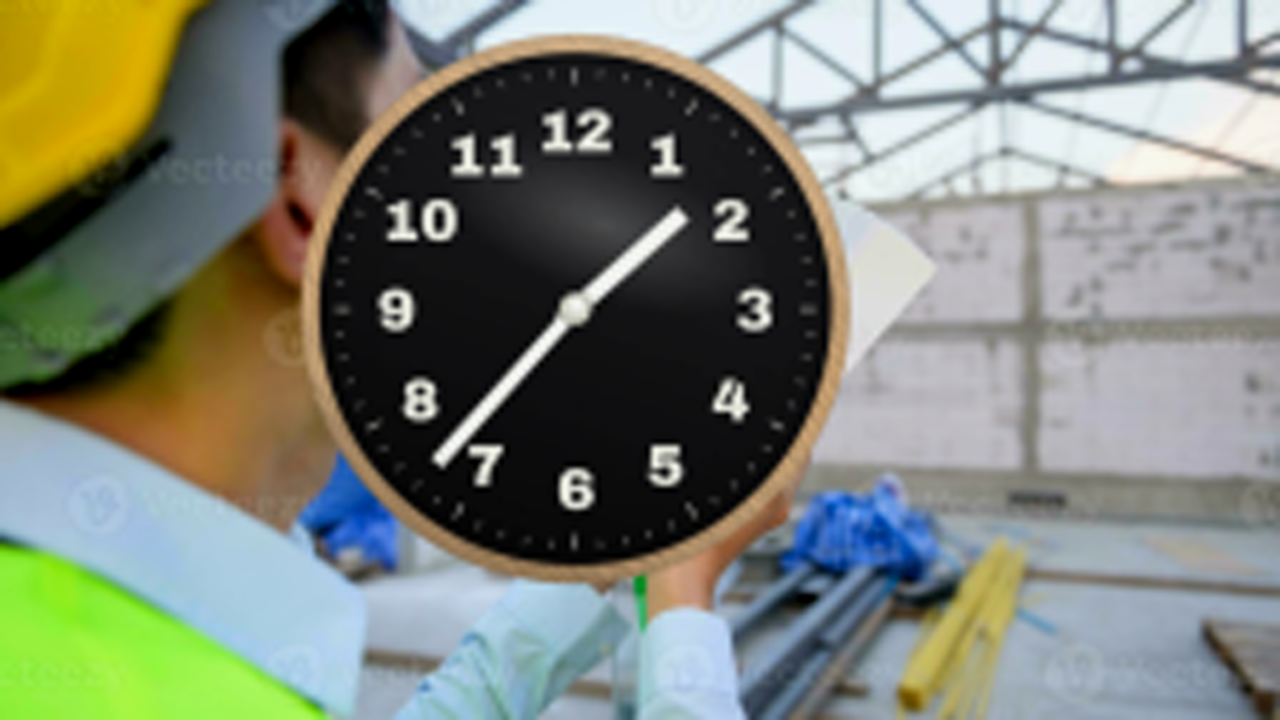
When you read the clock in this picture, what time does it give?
1:37
